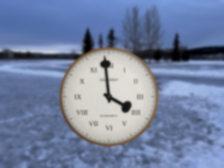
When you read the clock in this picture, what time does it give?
3:59
